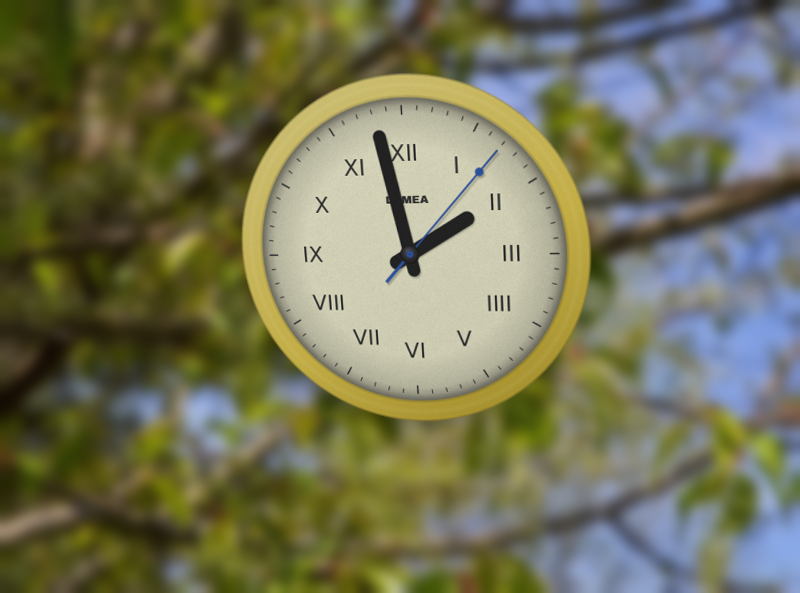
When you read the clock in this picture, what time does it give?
1:58:07
